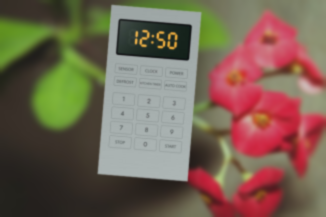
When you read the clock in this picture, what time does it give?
12:50
